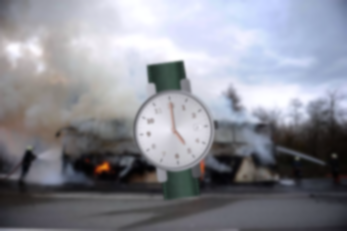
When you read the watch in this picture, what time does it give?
5:00
